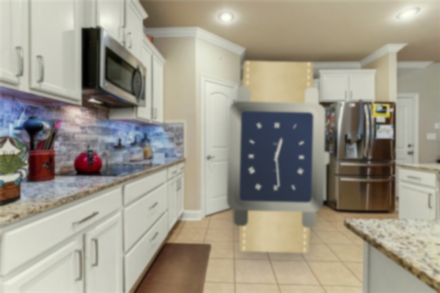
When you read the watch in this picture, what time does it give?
12:29
